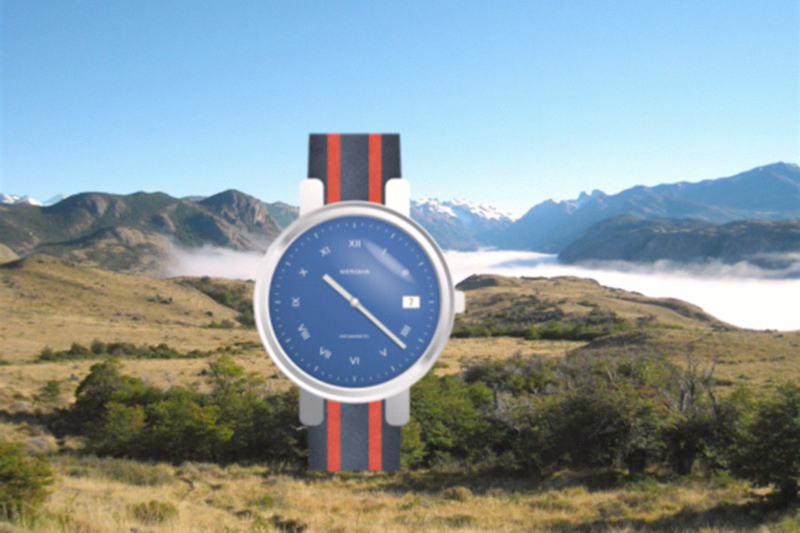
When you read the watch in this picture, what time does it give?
10:22
